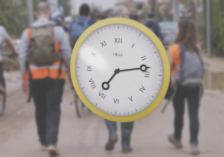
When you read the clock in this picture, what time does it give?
7:13
